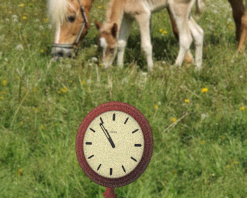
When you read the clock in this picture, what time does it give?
10:54
